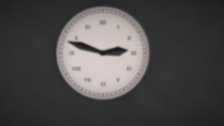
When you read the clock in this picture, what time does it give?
2:48
